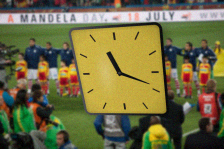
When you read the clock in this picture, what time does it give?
11:19
